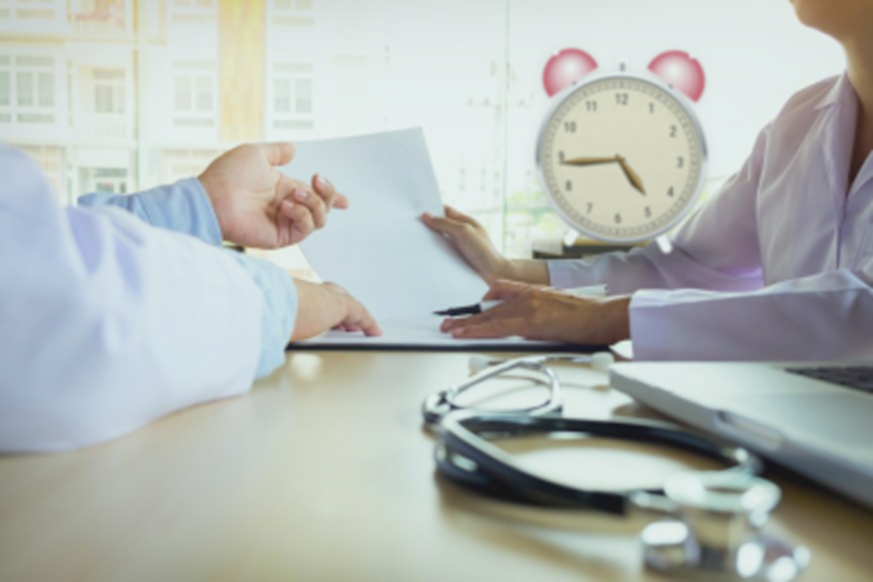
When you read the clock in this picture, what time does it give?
4:44
